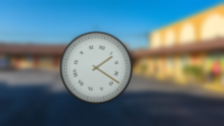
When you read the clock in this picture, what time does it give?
1:18
